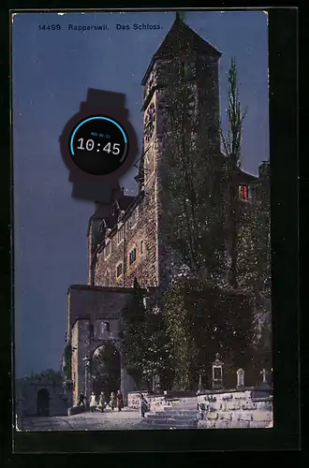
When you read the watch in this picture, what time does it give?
10:45
